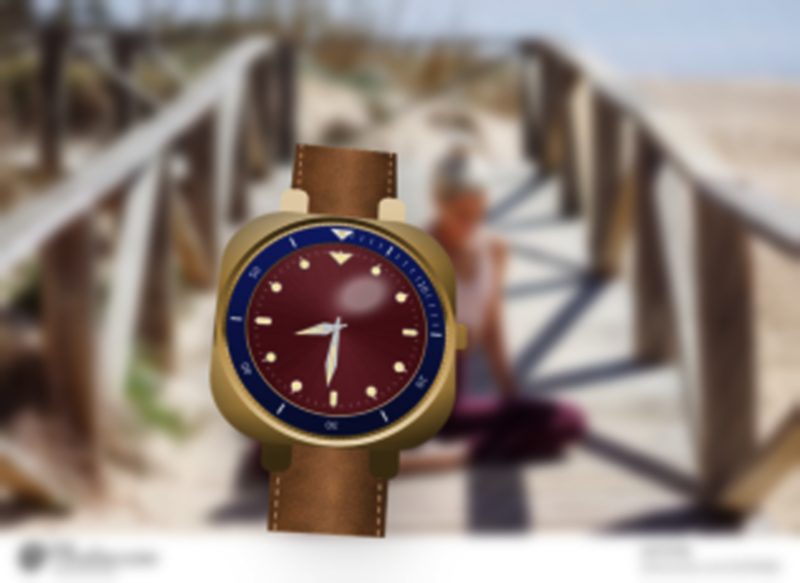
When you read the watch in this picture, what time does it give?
8:31
